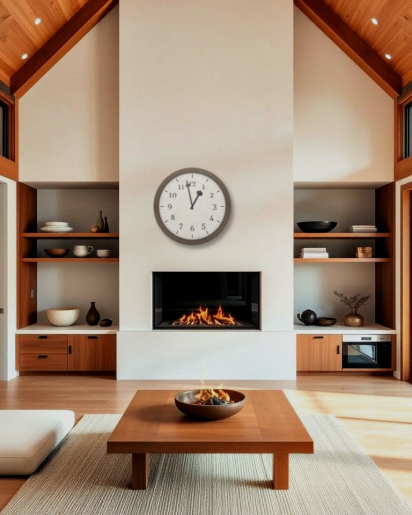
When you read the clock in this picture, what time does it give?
12:58
